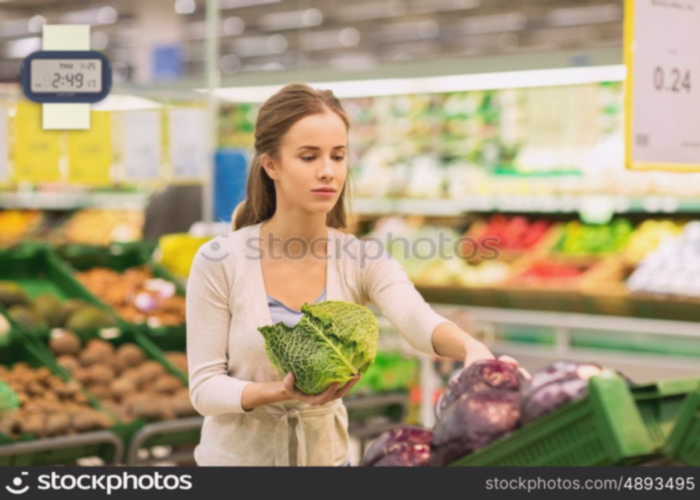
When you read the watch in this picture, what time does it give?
2:49
